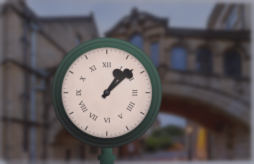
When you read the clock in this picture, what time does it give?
1:08
